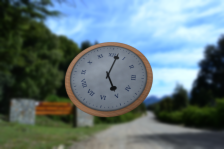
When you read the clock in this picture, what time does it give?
5:02
